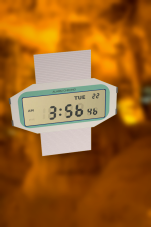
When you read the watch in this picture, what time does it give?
3:56:46
